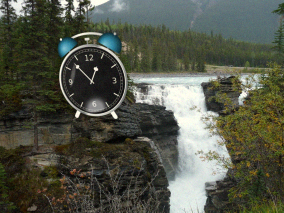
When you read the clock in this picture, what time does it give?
12:53
